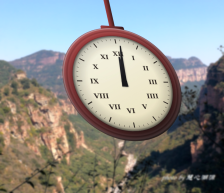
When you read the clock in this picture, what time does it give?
12:01
